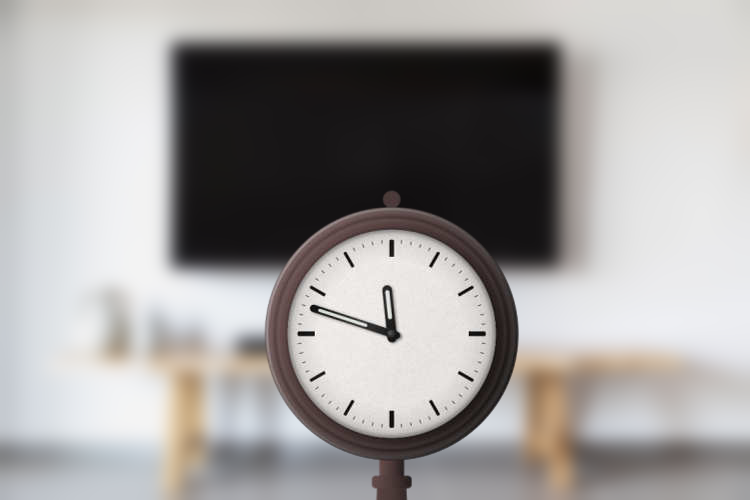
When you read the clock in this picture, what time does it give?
11:48
